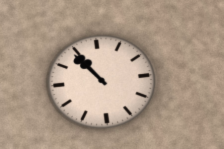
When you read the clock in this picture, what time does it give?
10:54
